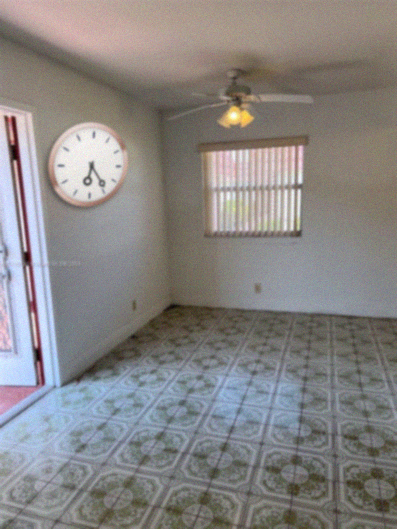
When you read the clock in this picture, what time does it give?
6:24
